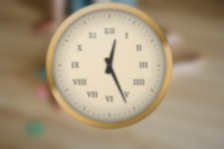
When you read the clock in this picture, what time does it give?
12:26
